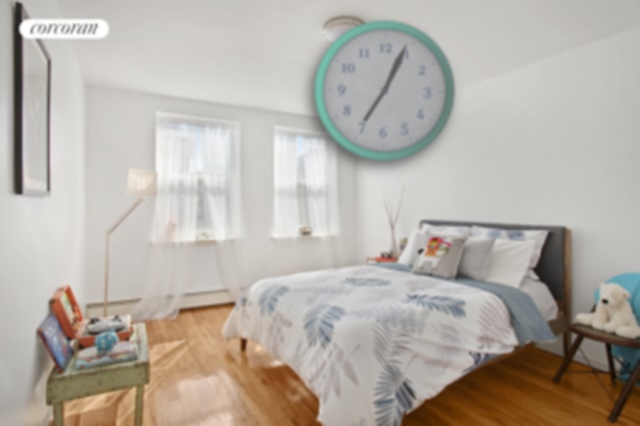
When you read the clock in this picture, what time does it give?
7:04
